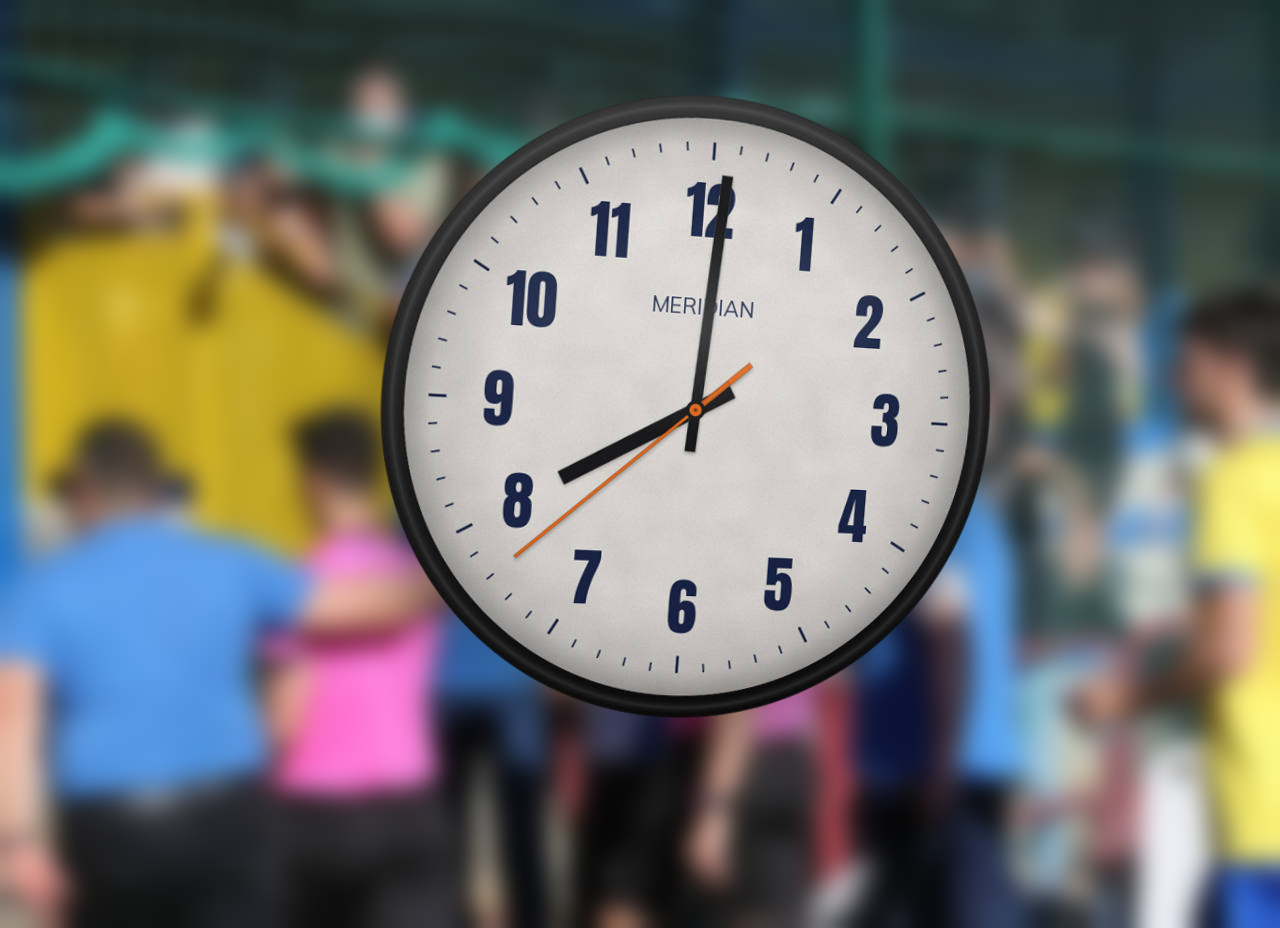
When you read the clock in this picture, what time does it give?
8:00:38
